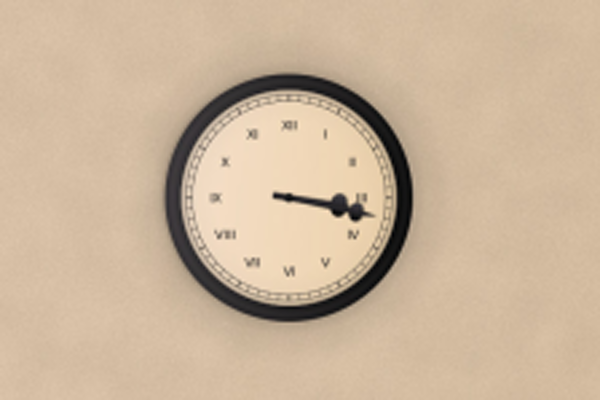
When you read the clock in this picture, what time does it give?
3:17
